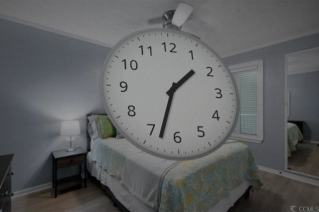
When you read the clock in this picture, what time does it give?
1:33
